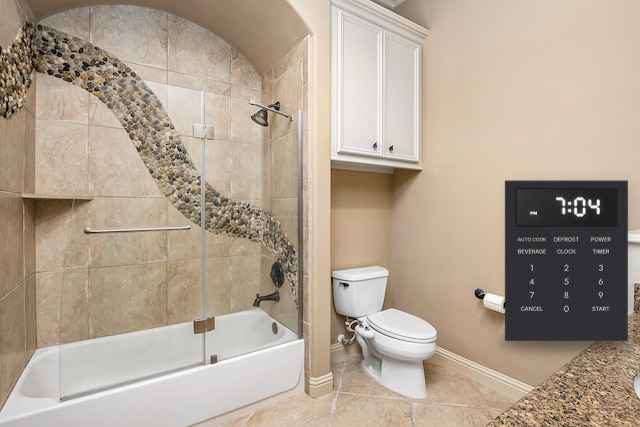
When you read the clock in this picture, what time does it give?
7:04
